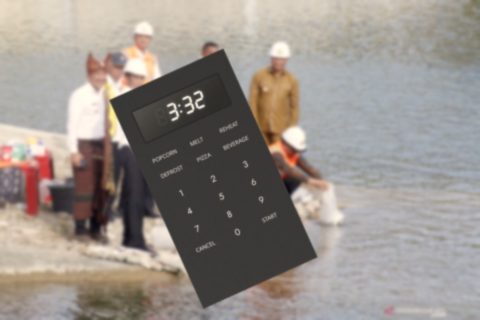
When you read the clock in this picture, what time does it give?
3:32
